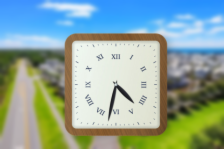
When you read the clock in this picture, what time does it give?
4:32
